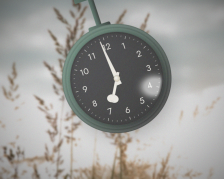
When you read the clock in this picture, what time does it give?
6:59
